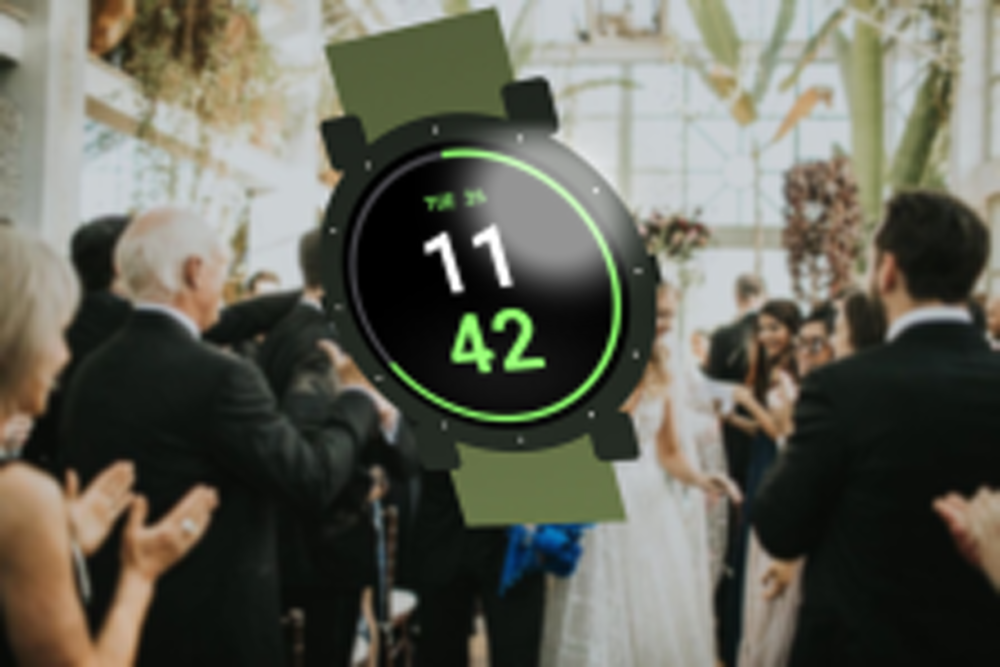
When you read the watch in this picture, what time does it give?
11:42
